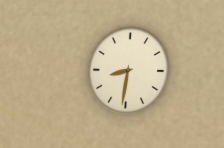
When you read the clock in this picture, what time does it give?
8:31
